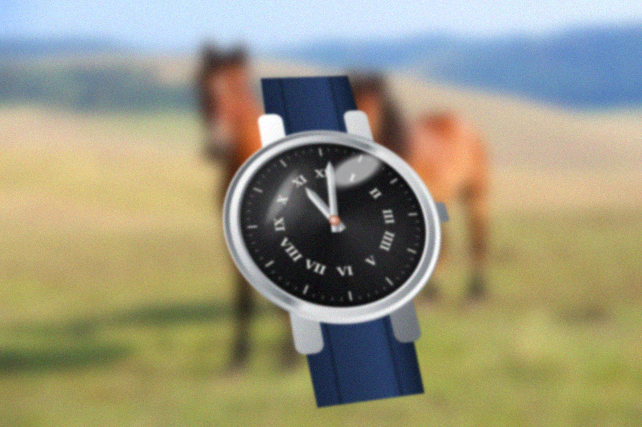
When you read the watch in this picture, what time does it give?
11:01
